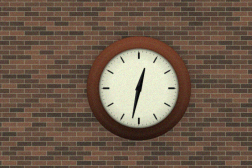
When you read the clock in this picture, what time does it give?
12:32
